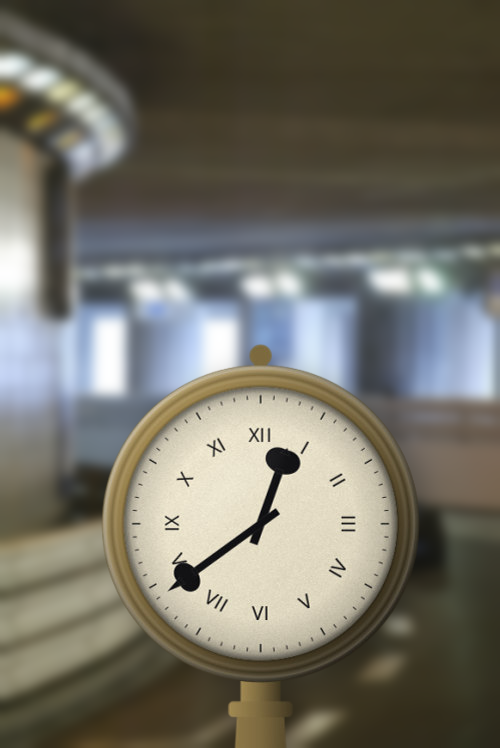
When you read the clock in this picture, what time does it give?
12:39
